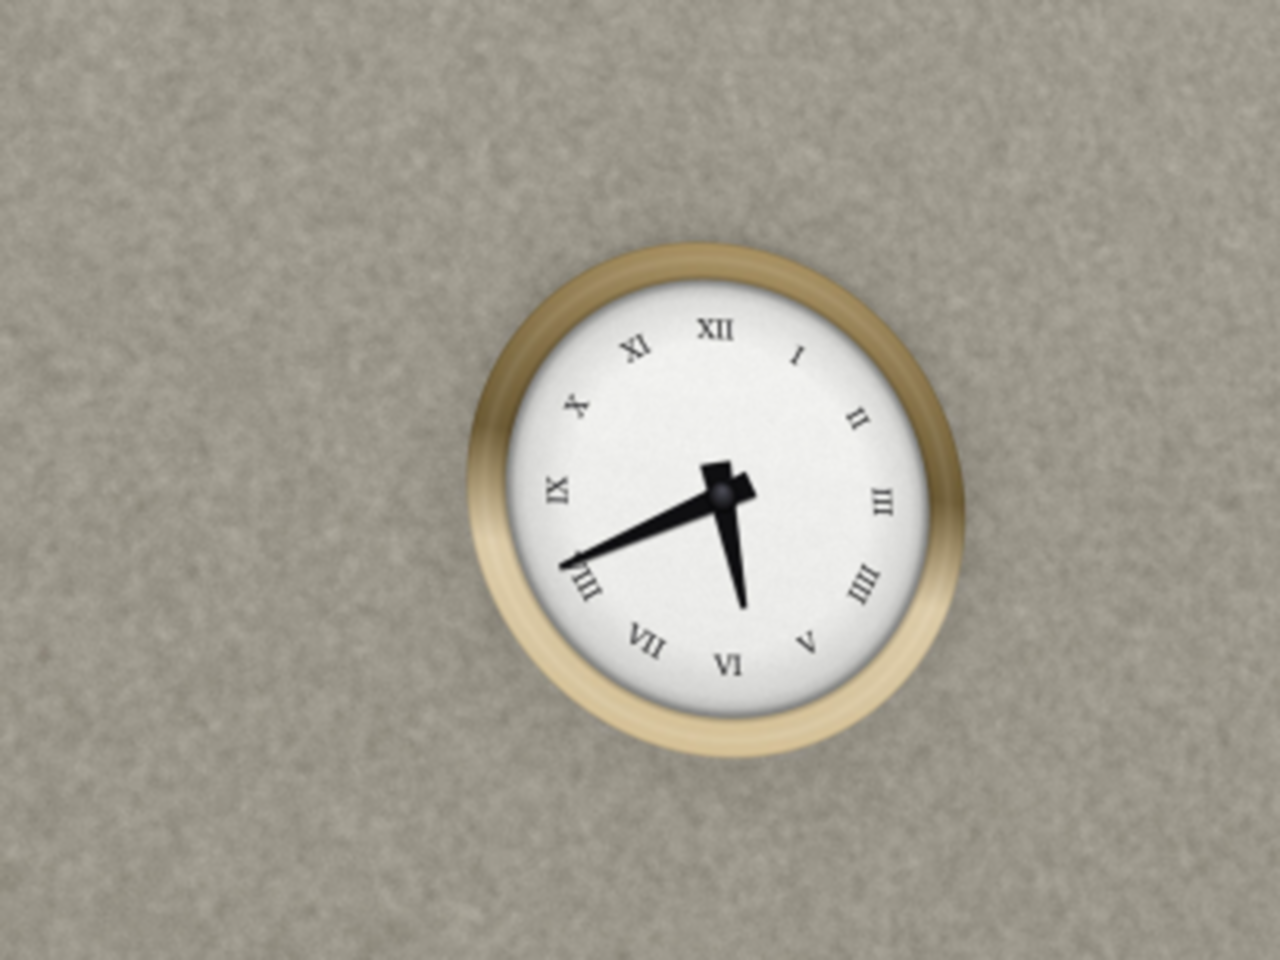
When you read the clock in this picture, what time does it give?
5:41
